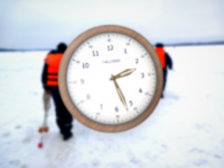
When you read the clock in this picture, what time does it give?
2:27
